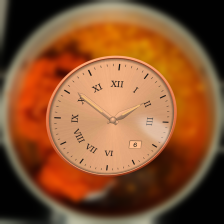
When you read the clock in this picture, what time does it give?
1:51
